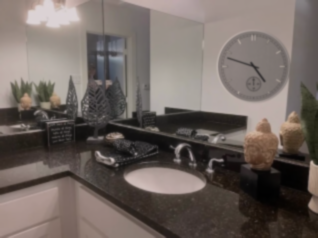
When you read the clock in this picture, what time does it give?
4:48
